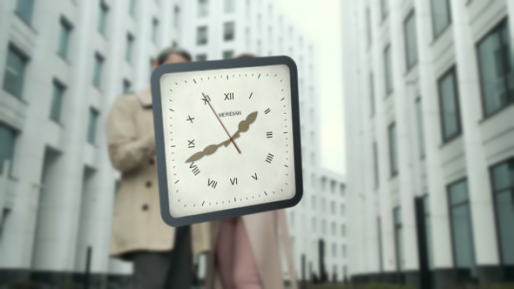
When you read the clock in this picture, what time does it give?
1:41:55
